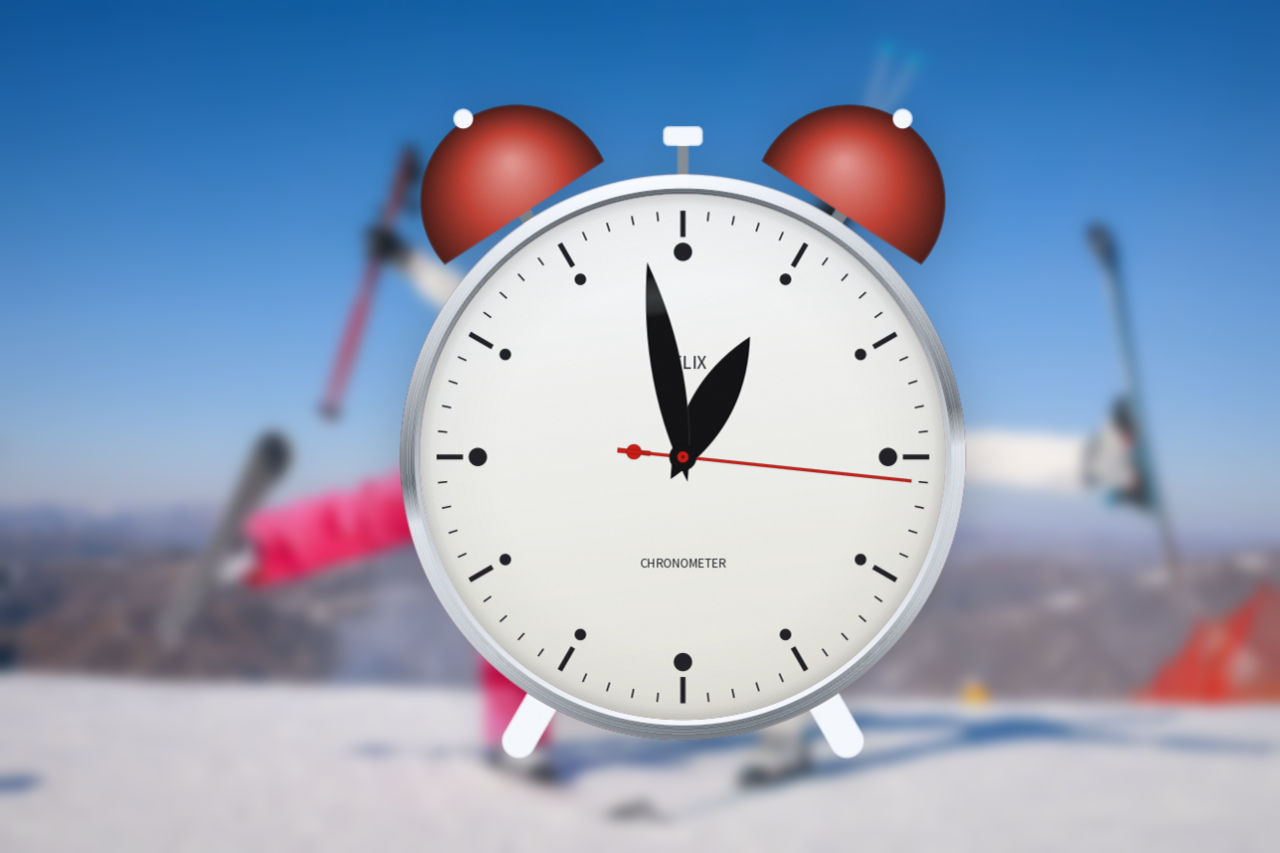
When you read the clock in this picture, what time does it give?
12:58:16
